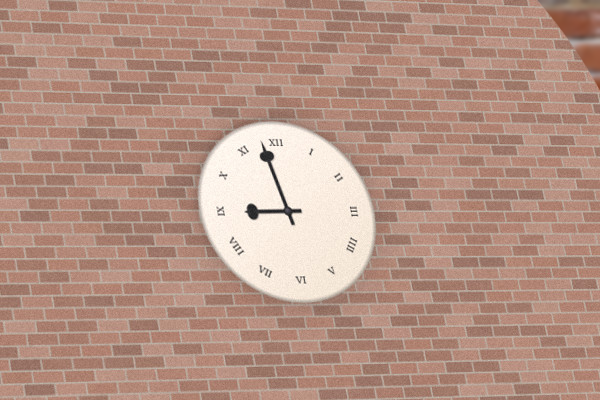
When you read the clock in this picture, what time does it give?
8:58
